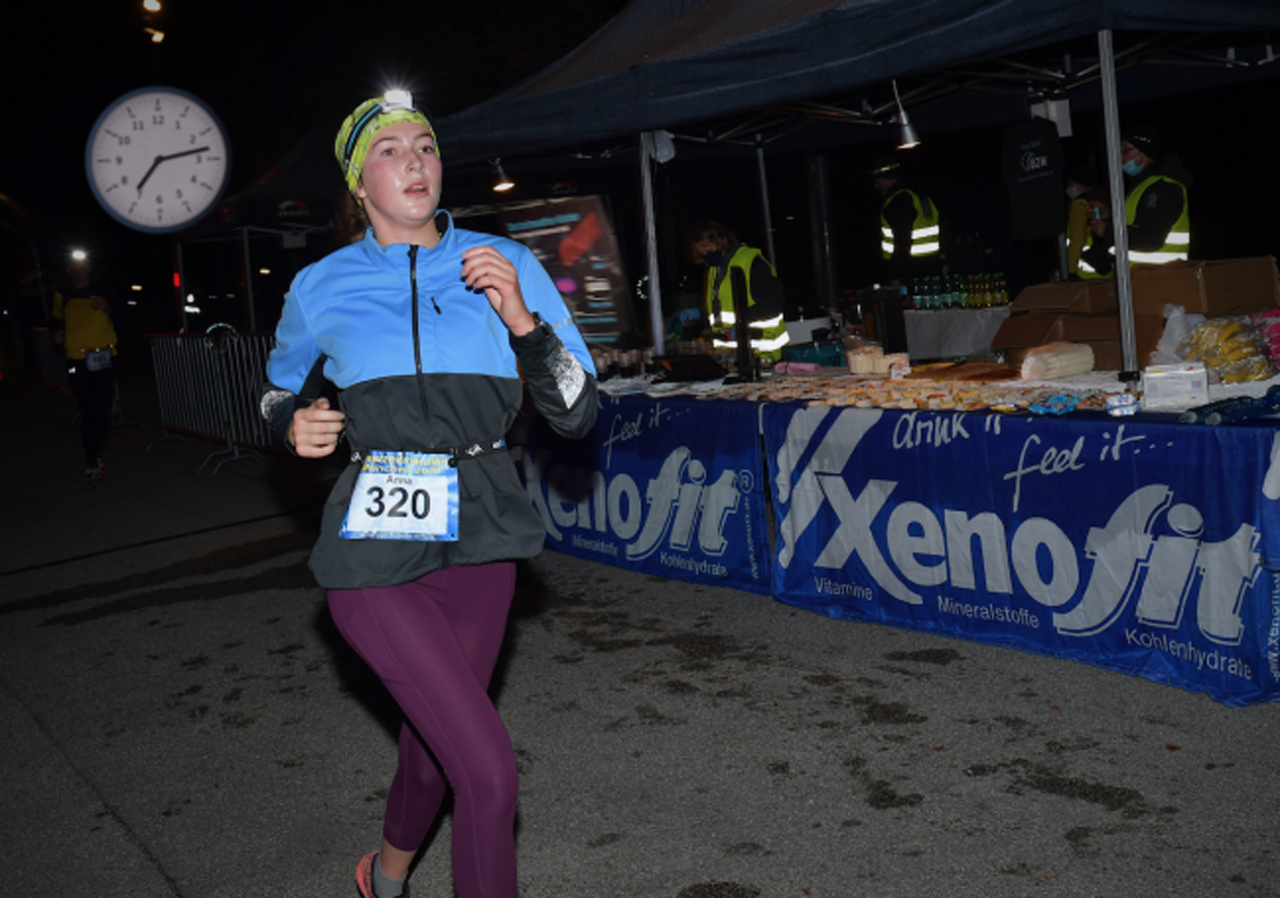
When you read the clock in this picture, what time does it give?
7:13
